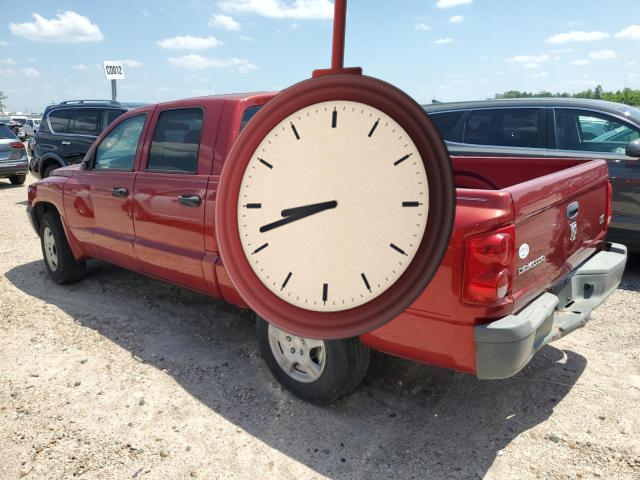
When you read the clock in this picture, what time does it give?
8:42
